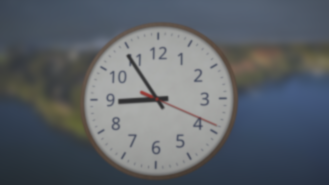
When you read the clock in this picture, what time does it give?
8:54:19
